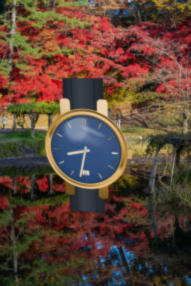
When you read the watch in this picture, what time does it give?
8:32
